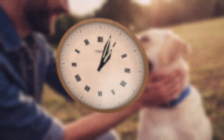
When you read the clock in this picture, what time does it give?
1:03
